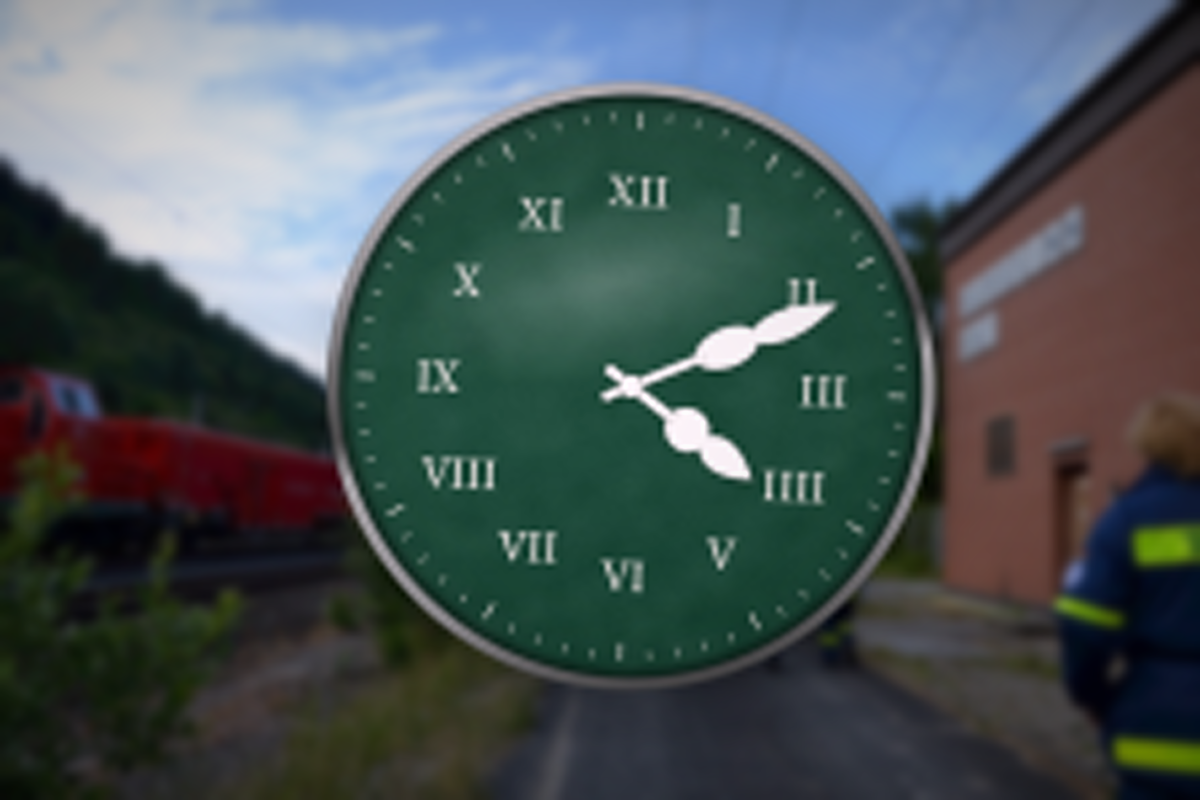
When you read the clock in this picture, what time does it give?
4:11
